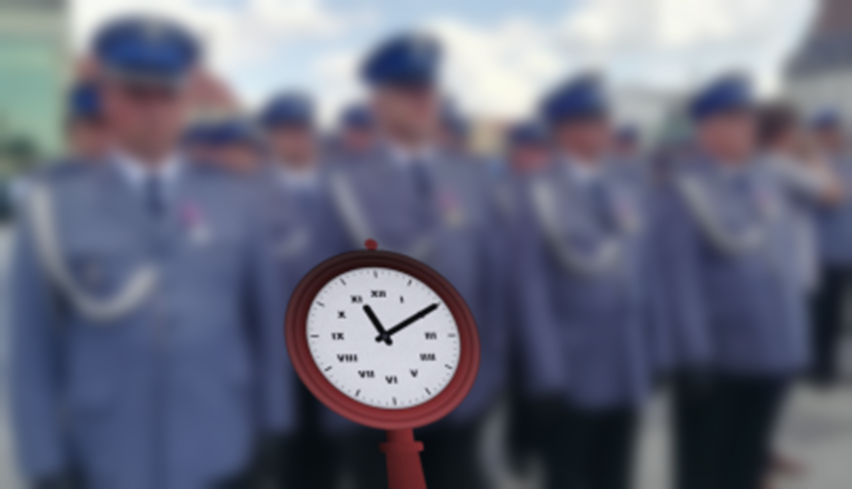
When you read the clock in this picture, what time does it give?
11:10
